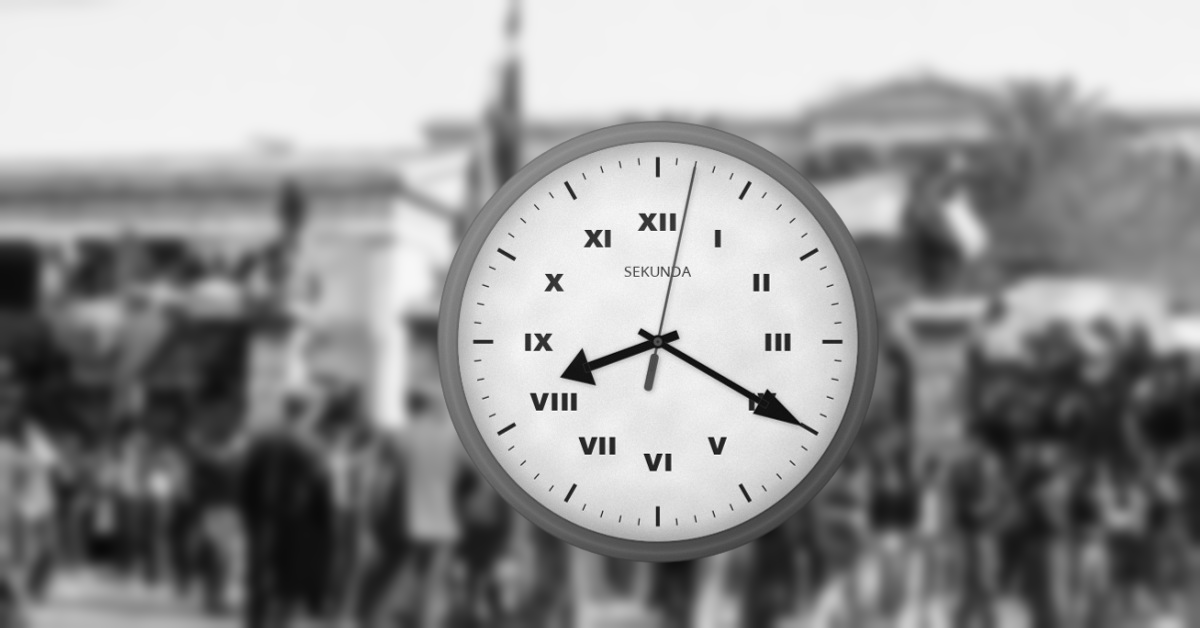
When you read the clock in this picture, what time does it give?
8:20:02
